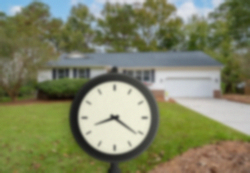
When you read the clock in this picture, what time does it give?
8:21
